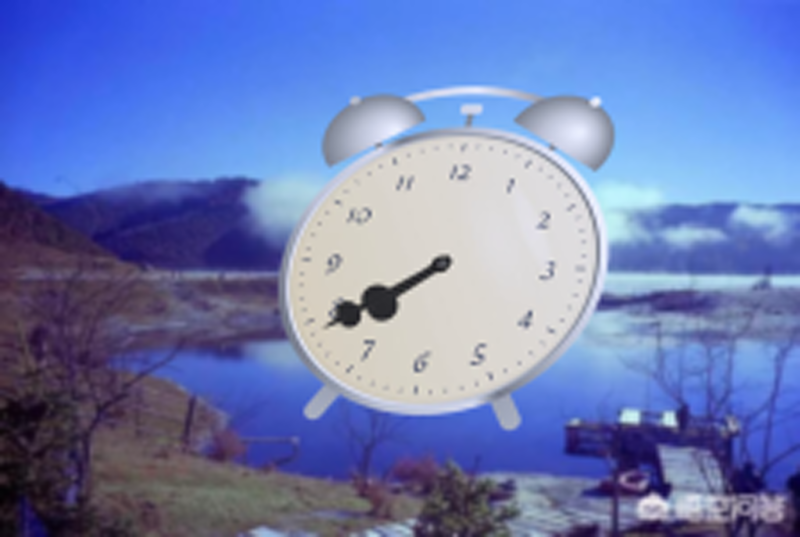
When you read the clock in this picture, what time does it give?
7:39
